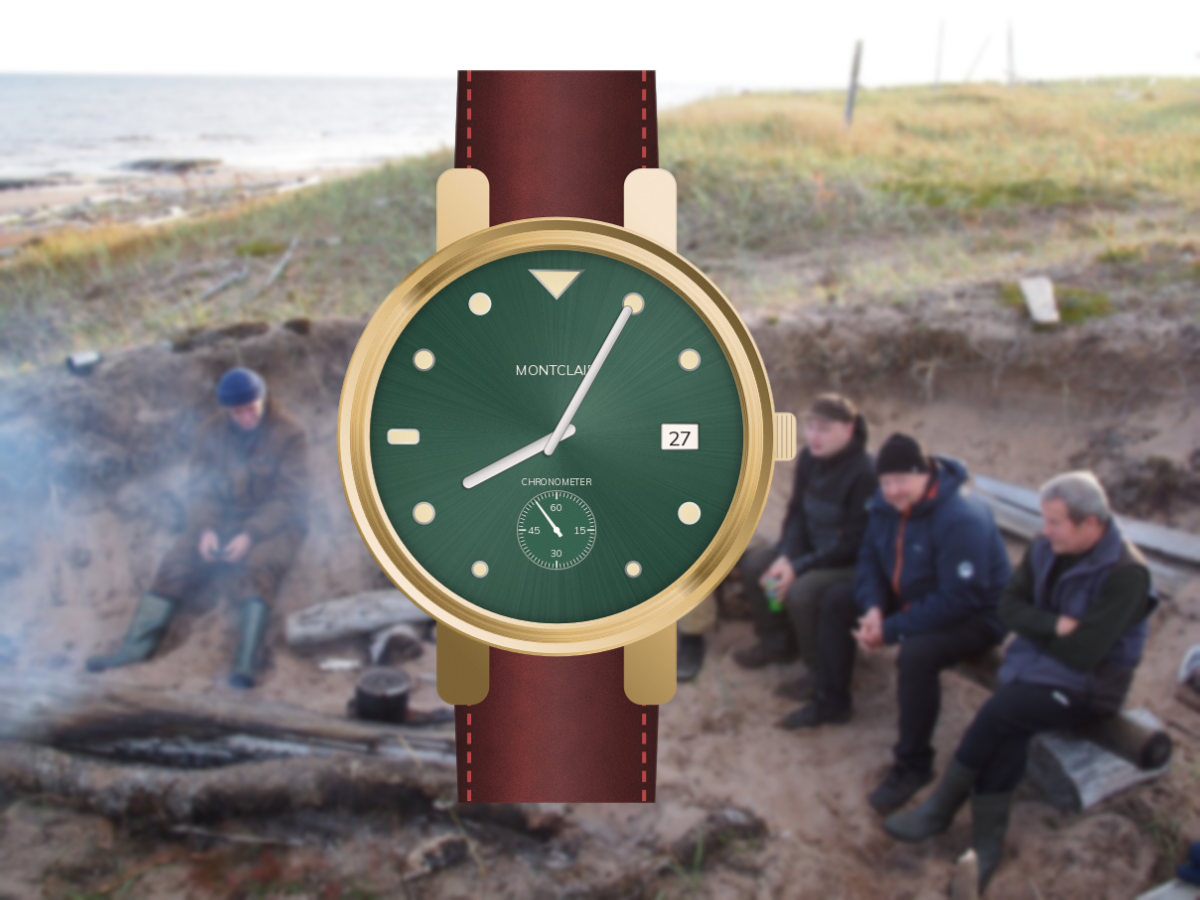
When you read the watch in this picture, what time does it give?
8:04:54
